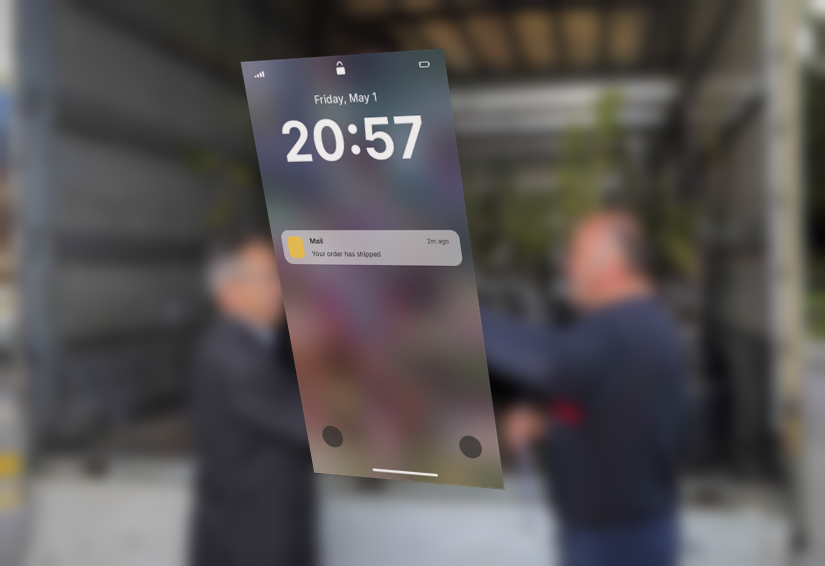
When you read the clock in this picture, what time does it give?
20:57
